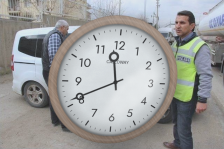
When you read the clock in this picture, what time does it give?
11:41
